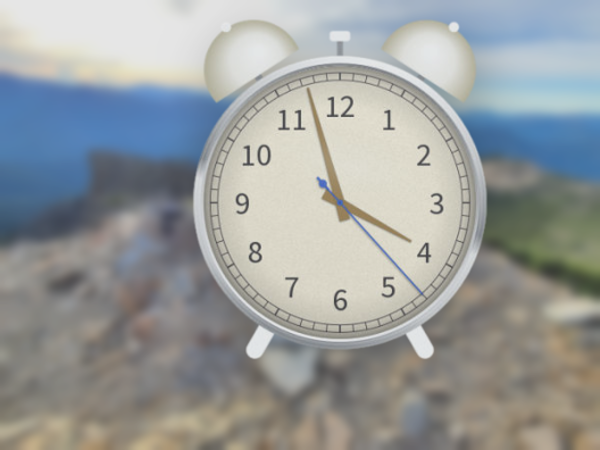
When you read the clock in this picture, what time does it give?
3:57:23
